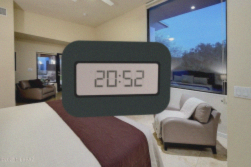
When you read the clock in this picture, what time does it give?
20:52
